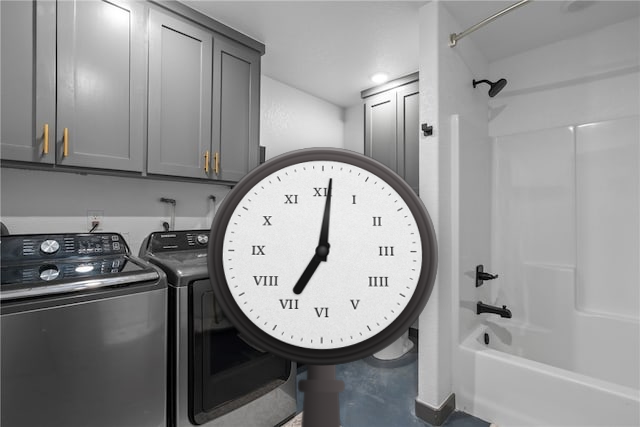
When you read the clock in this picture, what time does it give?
7:01
